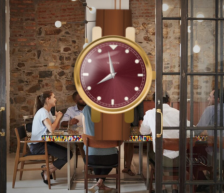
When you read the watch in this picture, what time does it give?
7:58
